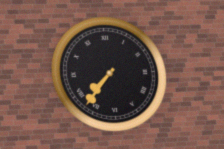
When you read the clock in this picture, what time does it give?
7:37
